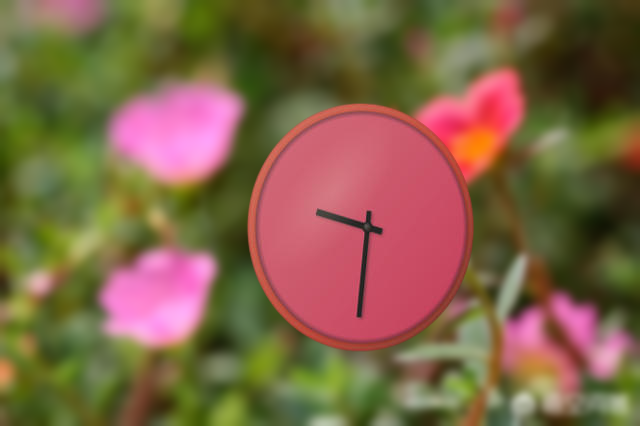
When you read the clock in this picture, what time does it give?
9:31
